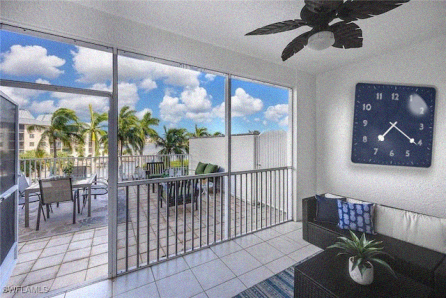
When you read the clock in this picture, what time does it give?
7:21
